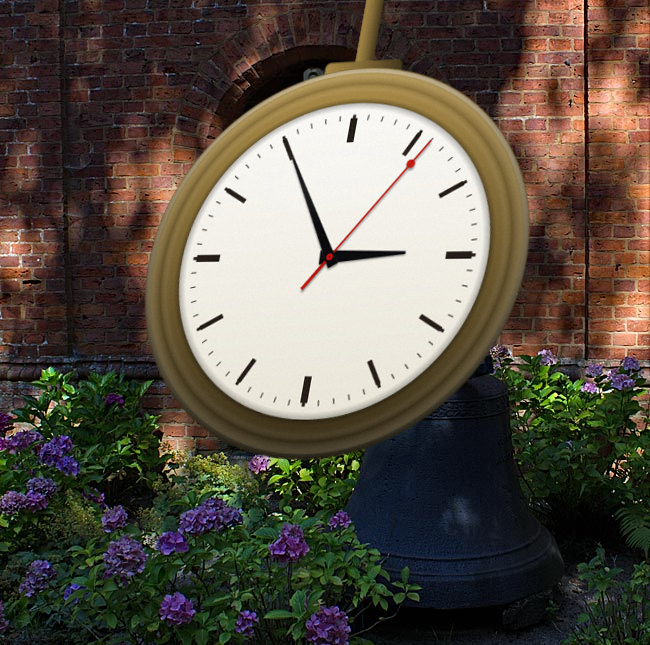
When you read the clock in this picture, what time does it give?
2:55:06
